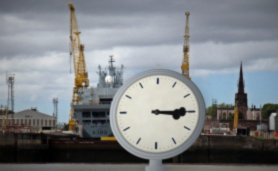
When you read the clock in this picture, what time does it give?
3:15
